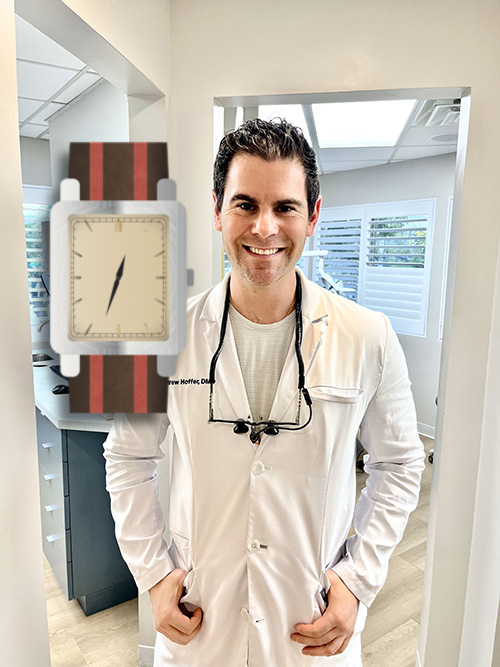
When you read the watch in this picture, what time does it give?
12:33
